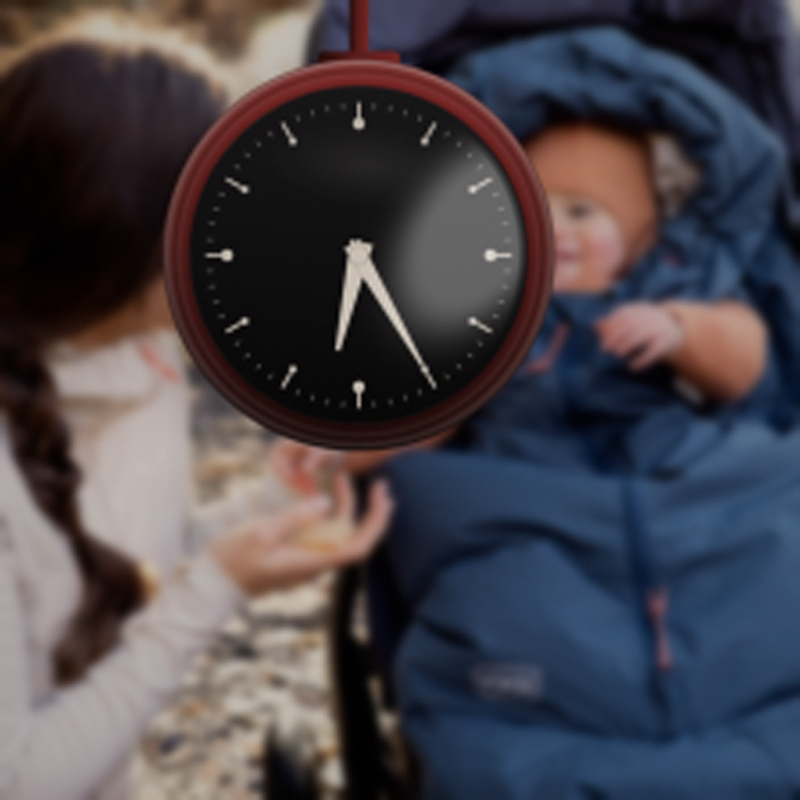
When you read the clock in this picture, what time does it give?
6:25
